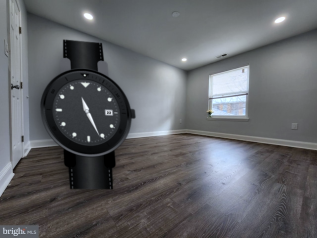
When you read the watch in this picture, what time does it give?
11:26
